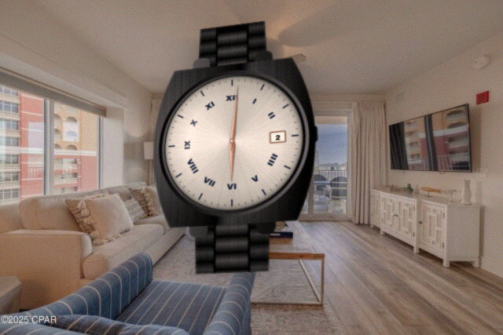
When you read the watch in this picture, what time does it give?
6:01
